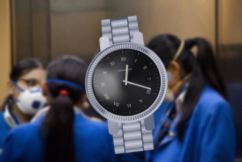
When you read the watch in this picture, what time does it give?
12:19
